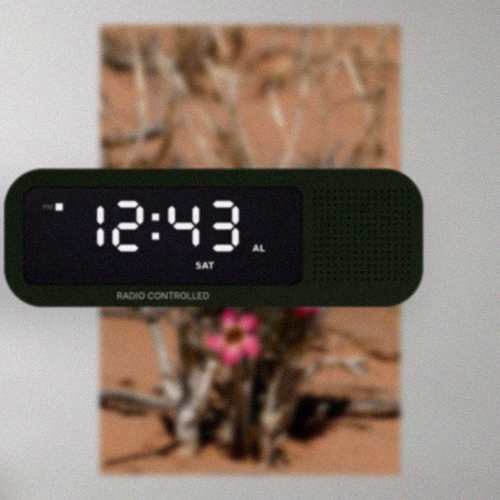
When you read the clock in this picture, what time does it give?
12:43
